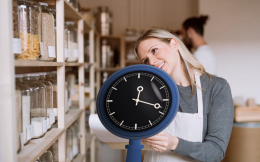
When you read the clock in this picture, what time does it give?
12:18
